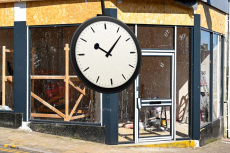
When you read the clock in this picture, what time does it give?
10:07
